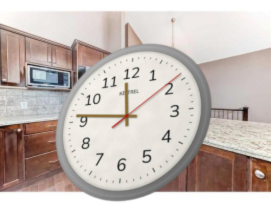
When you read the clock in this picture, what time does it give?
11:46:09
